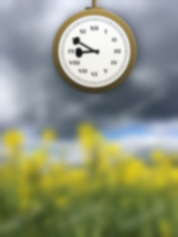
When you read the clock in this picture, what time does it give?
8:50
